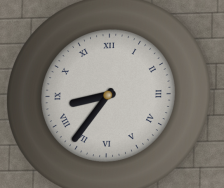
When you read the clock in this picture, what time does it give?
8:36
